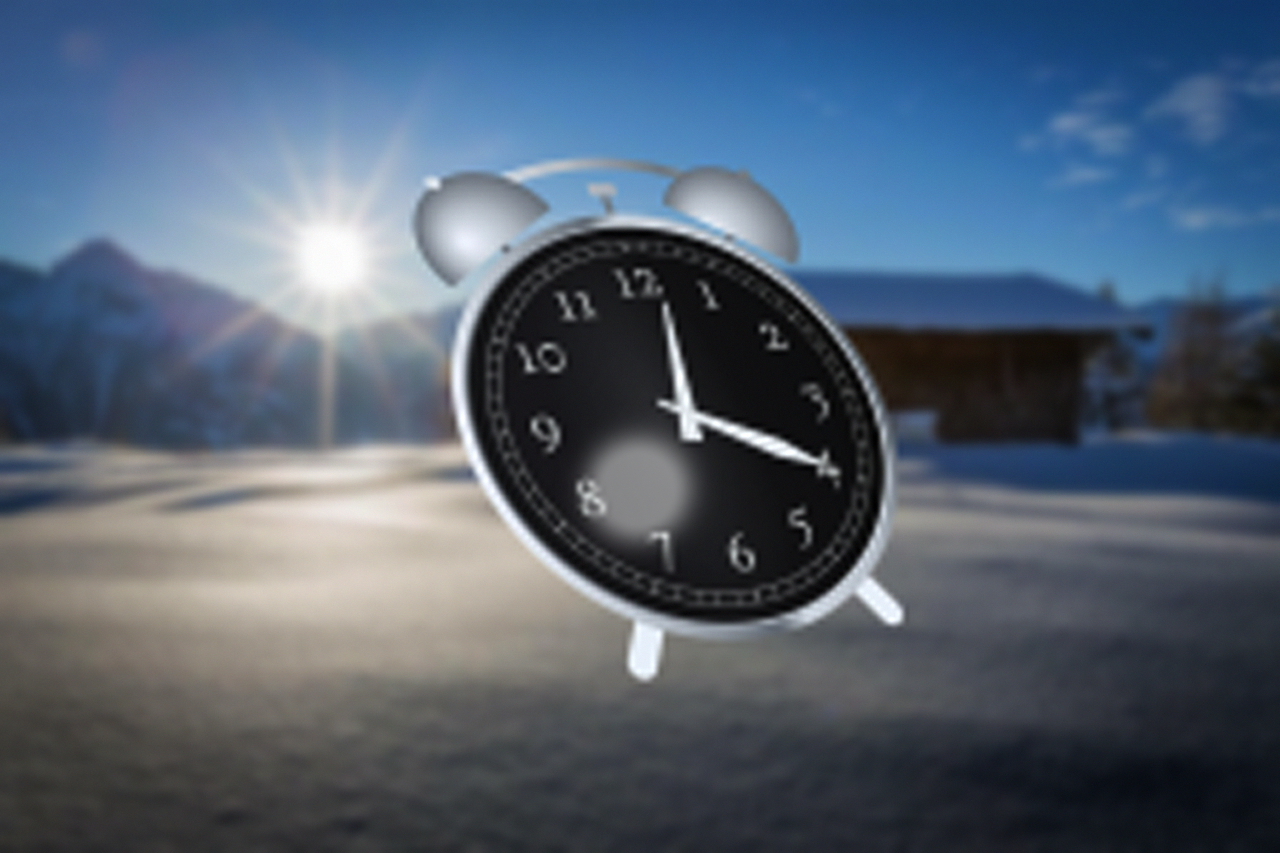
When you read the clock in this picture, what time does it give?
12:20
